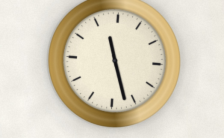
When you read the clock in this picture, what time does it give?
11:27
